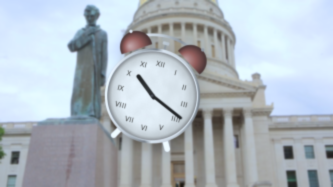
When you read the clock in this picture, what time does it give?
10:19
